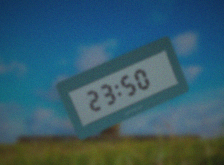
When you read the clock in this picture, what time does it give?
23:50
